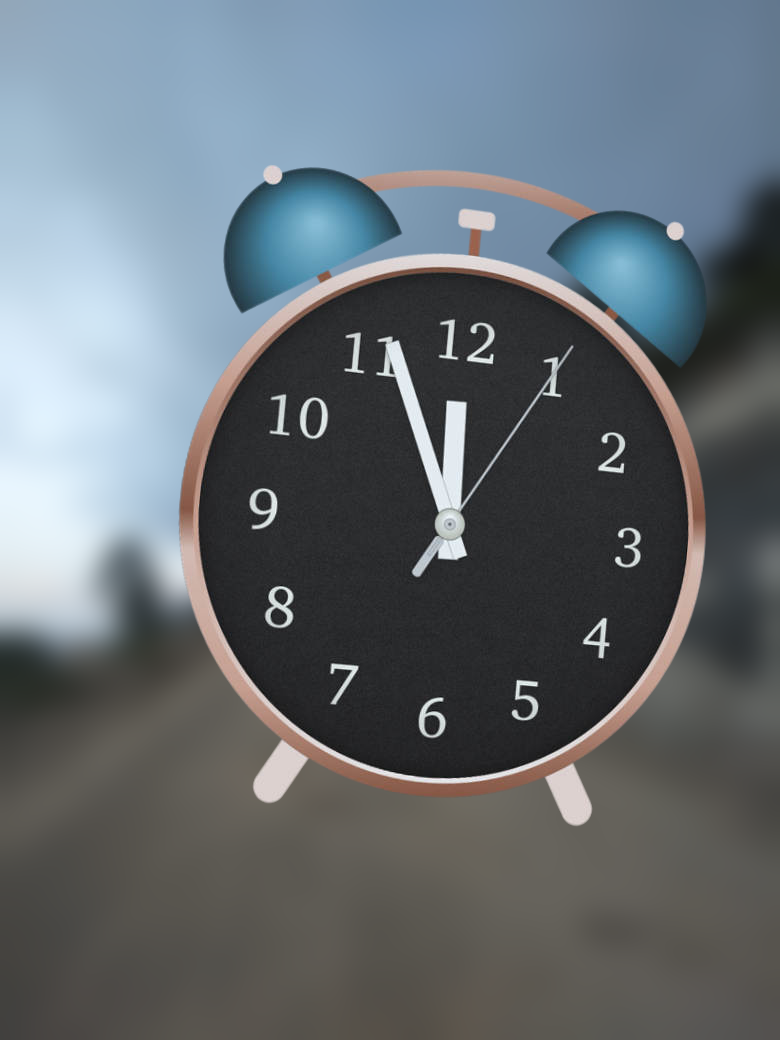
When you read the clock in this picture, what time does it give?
11:56:05
